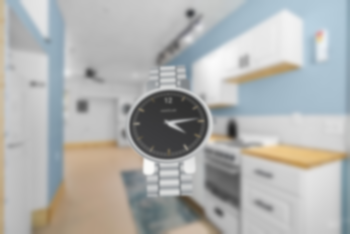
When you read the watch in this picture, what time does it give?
4:14
